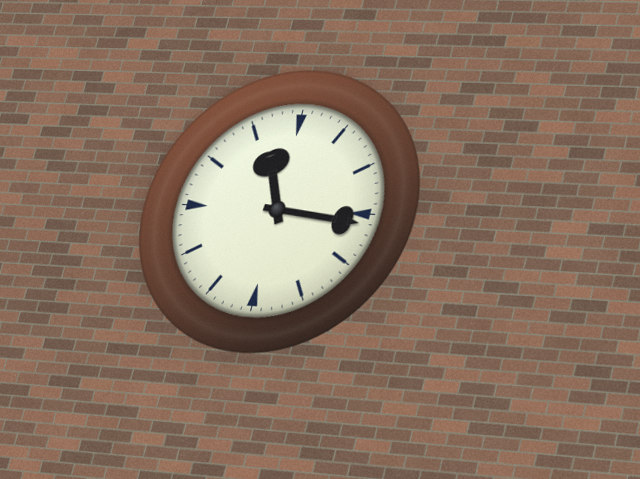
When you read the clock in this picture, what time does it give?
11:16
